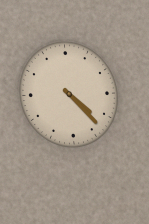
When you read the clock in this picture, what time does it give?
4:23
